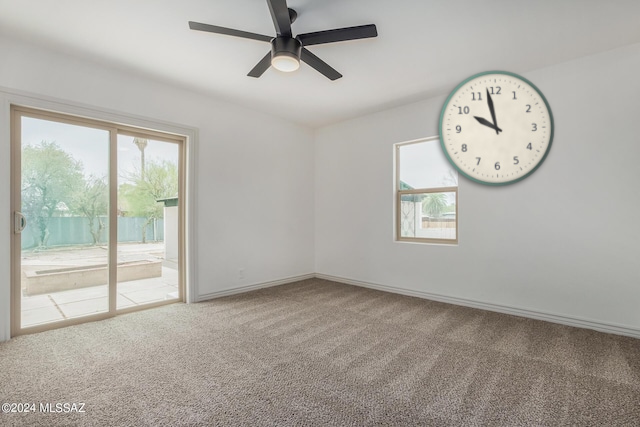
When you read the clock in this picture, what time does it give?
9:58
